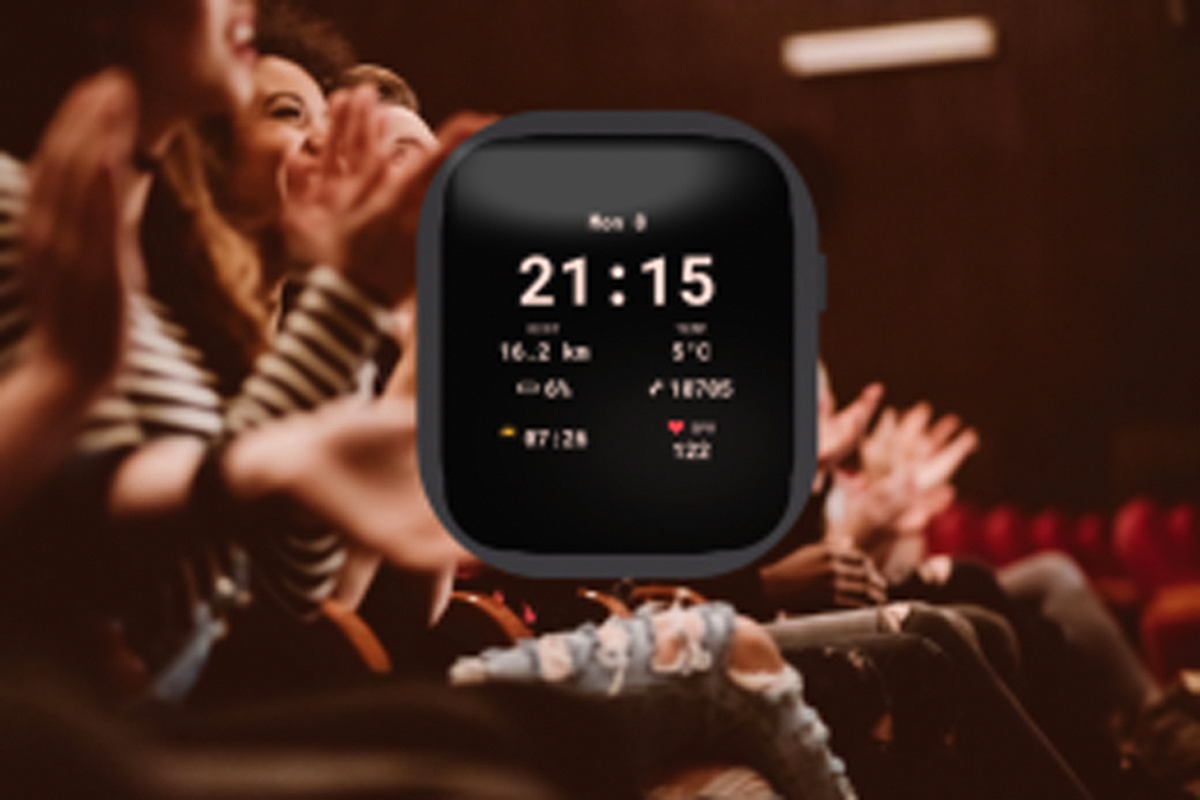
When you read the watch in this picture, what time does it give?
21:15
